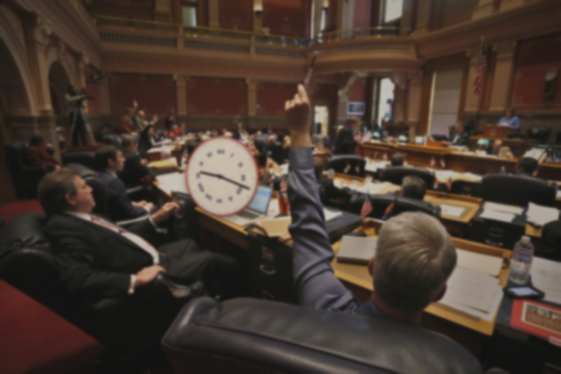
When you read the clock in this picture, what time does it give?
9:18
